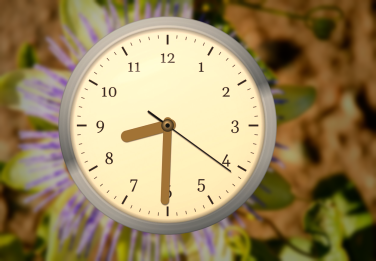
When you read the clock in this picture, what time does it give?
8:30:21
